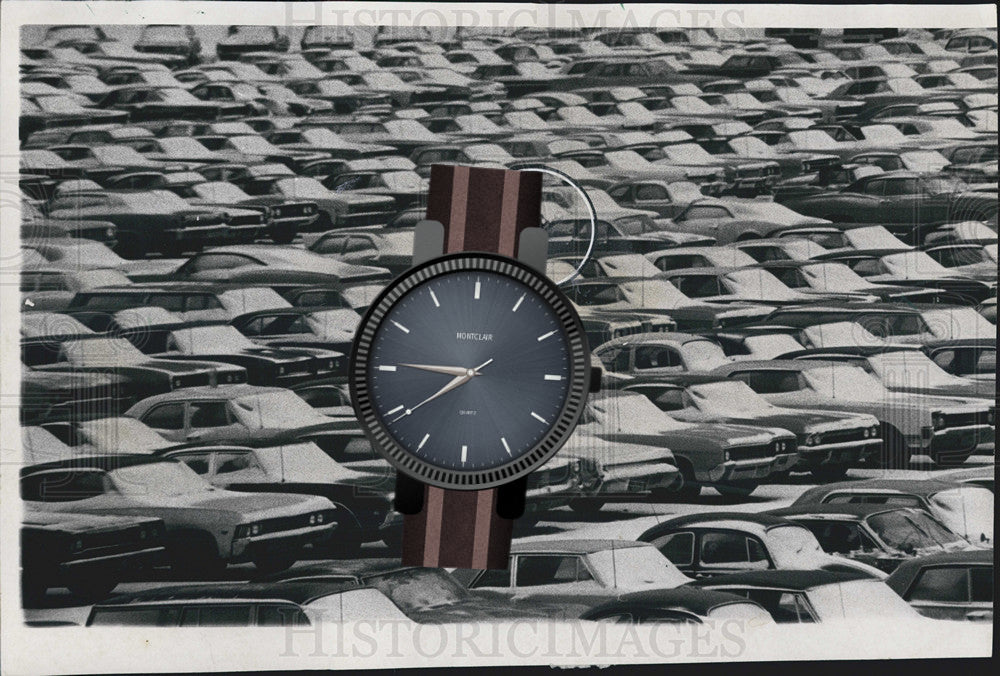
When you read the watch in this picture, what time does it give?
7:45:39
